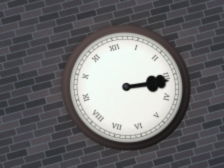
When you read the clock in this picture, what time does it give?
3:16
